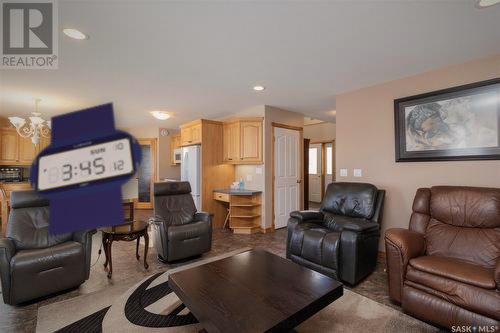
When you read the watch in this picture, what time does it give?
3:45
